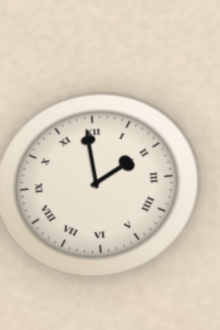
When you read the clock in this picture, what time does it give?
1:59
